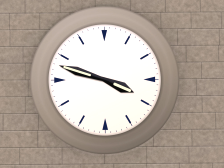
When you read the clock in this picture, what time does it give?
3:48
